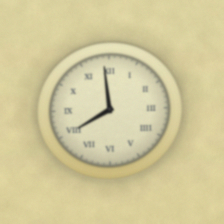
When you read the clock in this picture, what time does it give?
7:59
